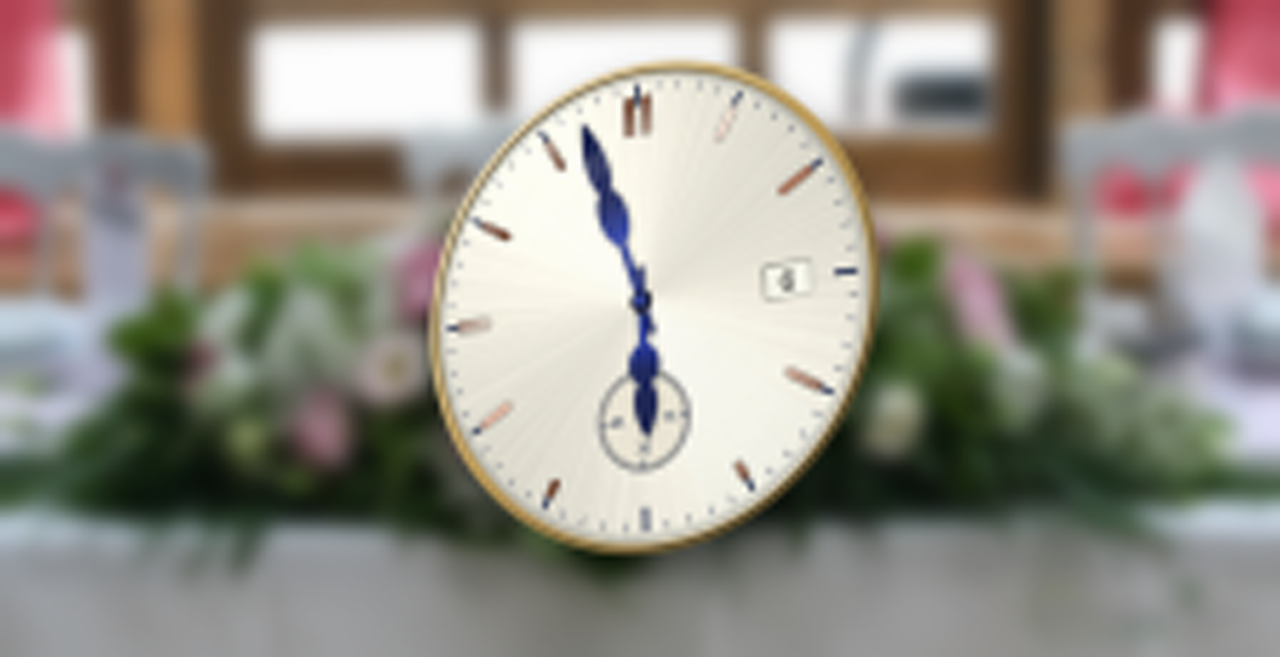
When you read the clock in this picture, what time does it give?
5:57
